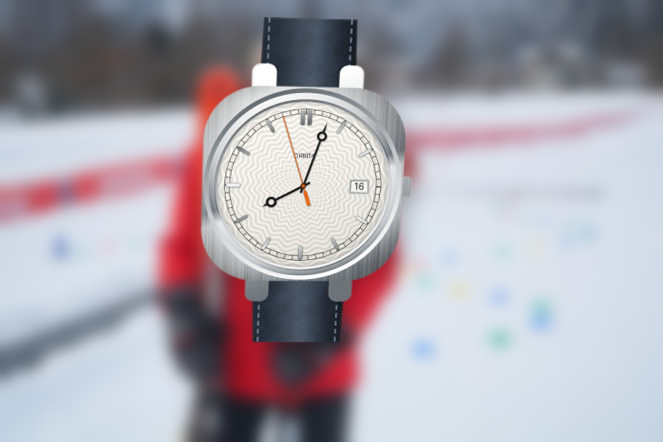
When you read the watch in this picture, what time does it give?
8:02:57
